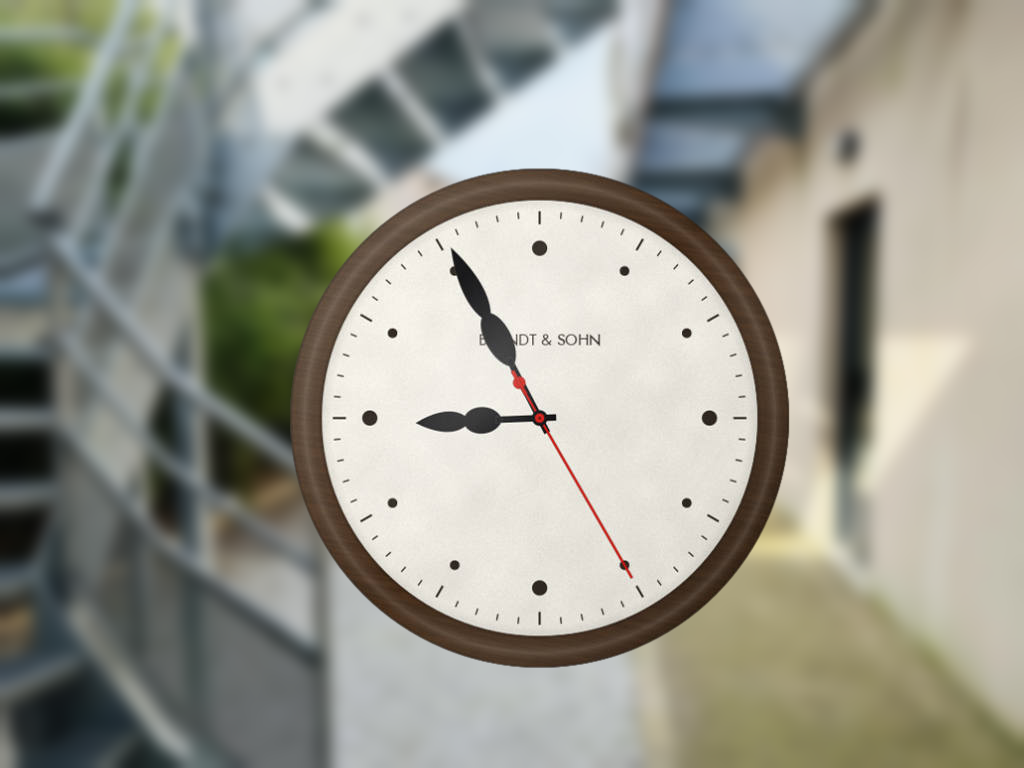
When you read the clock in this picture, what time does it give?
8:55:25
